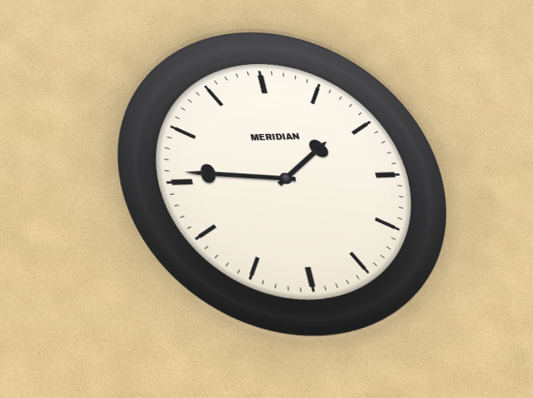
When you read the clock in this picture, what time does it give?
1:46
